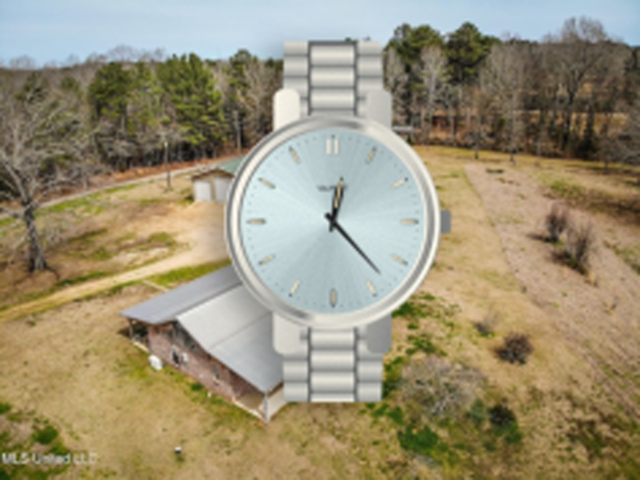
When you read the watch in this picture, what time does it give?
12:23
